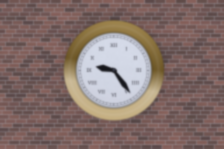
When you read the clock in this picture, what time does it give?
9:24
